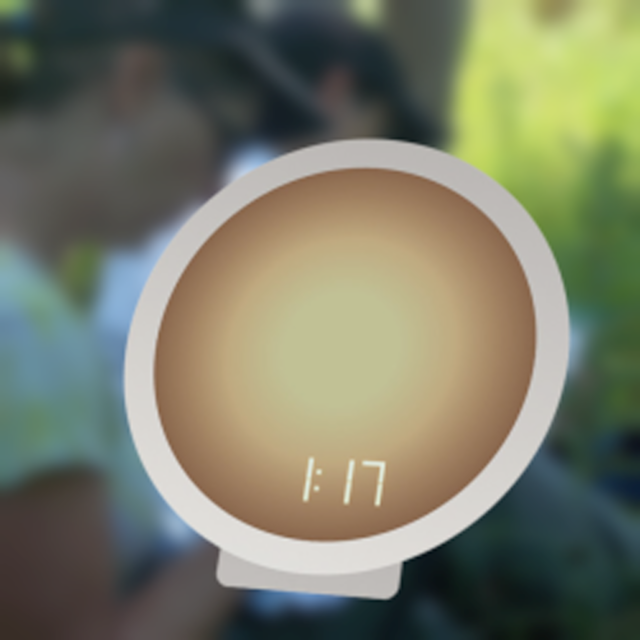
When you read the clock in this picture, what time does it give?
1:17
